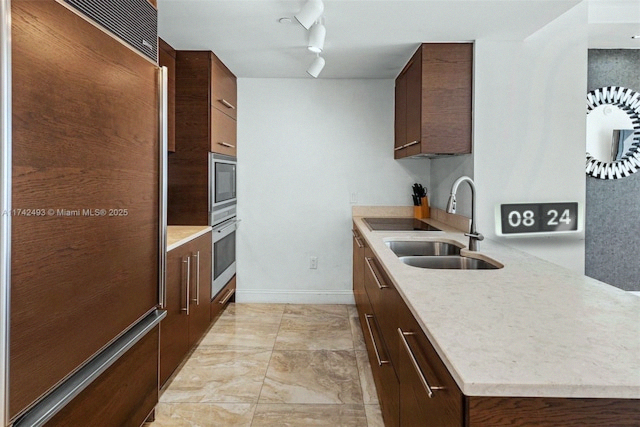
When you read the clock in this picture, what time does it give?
8:24
